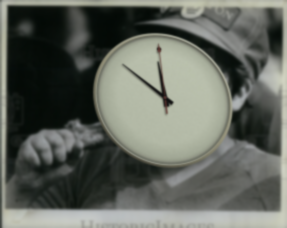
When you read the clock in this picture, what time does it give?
11:52:00
